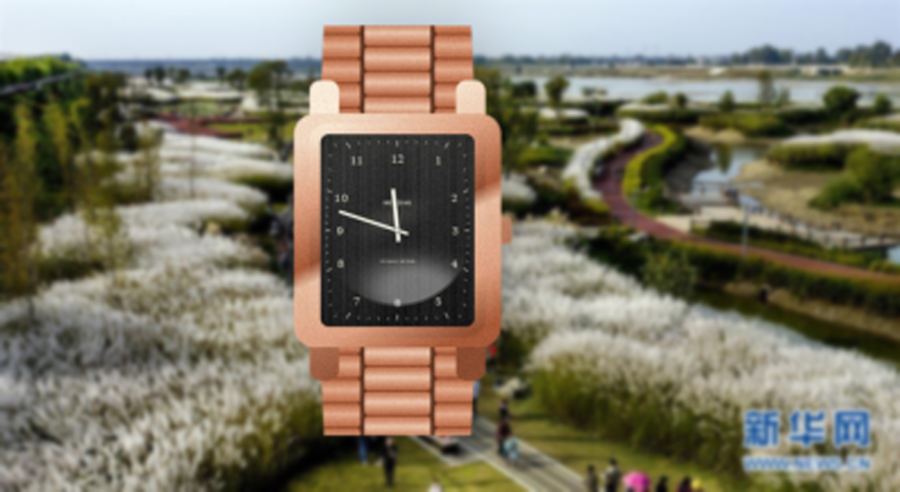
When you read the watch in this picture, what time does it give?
11:48
